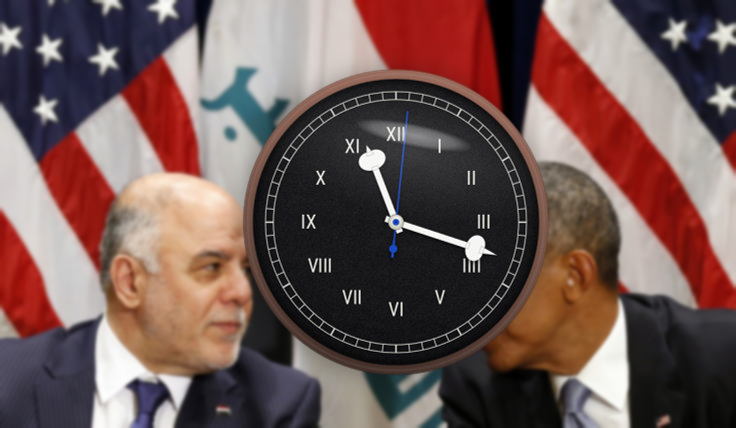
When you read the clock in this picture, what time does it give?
11:18:01
